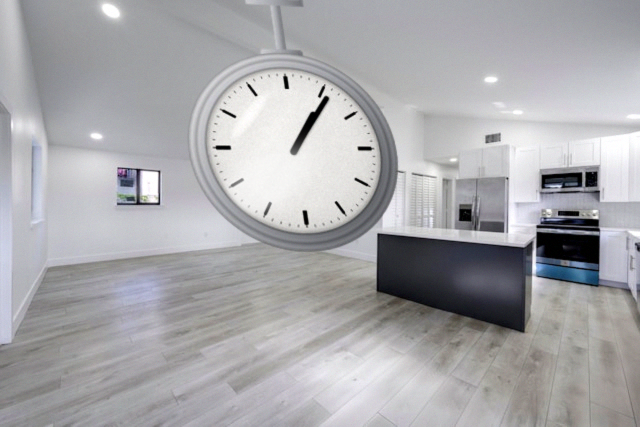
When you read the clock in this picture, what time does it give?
1:06
